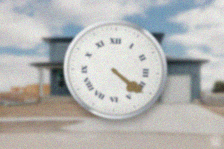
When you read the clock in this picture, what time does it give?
4:21
